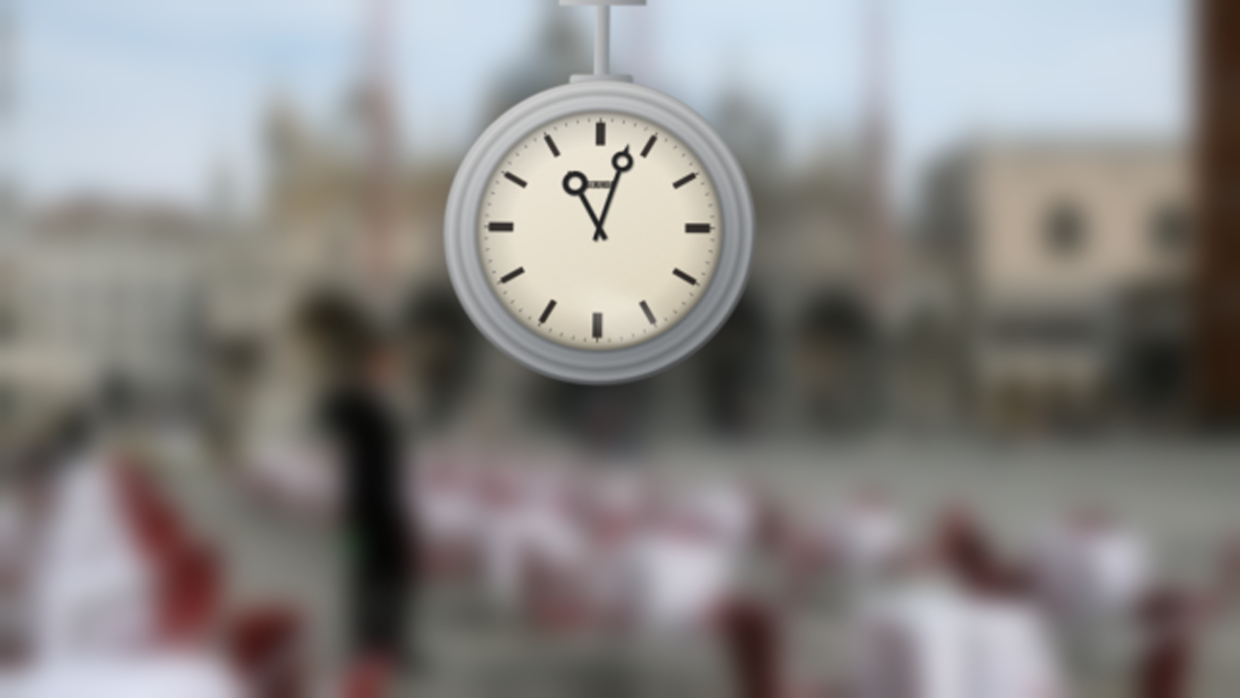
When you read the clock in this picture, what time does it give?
11:03
